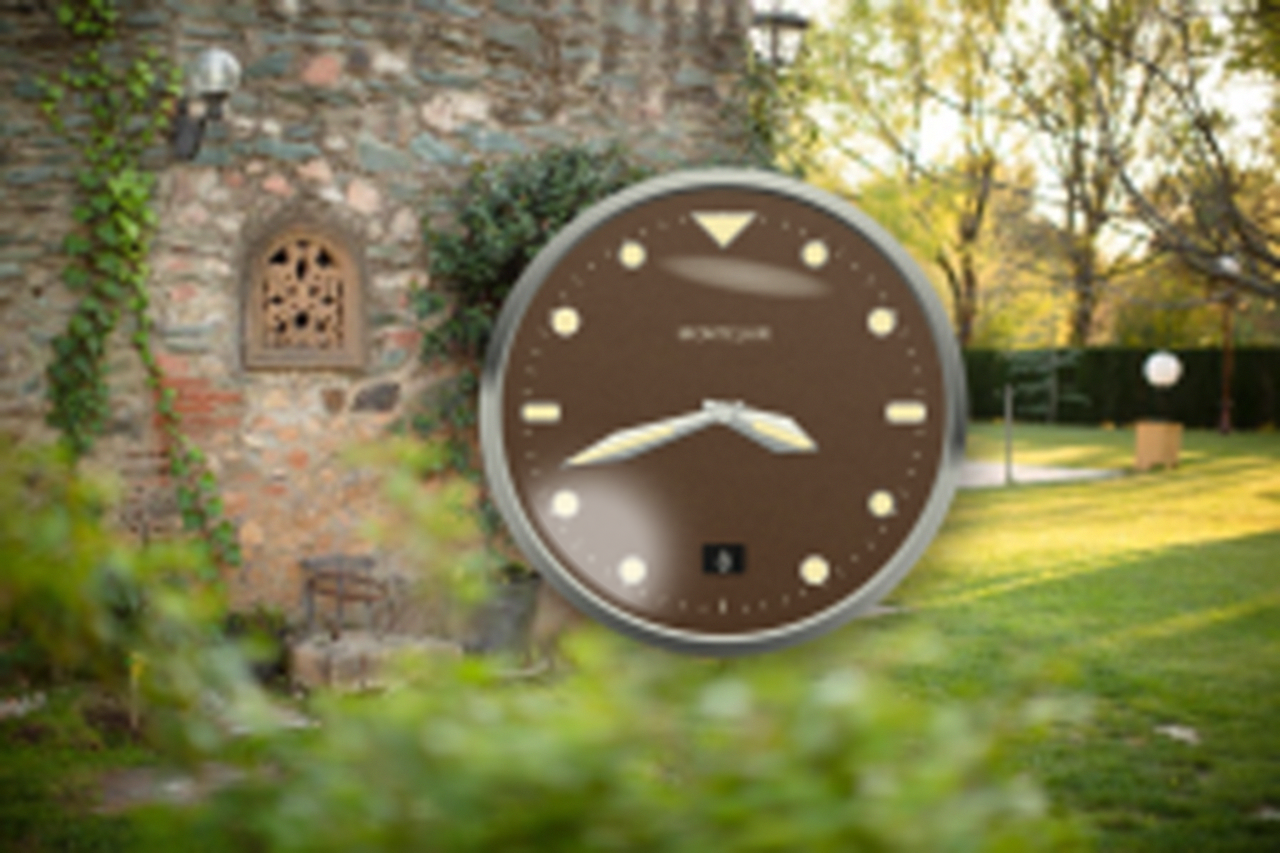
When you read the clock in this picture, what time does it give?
3:42
